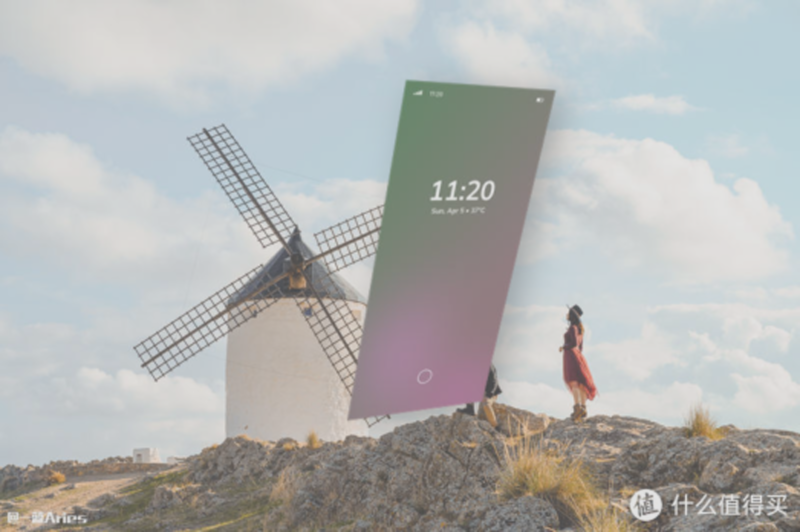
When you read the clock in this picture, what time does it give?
11:20
